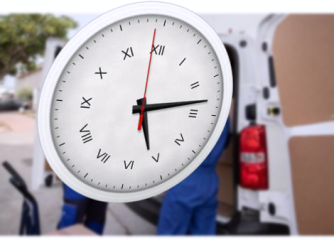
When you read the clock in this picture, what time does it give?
5:12:59
